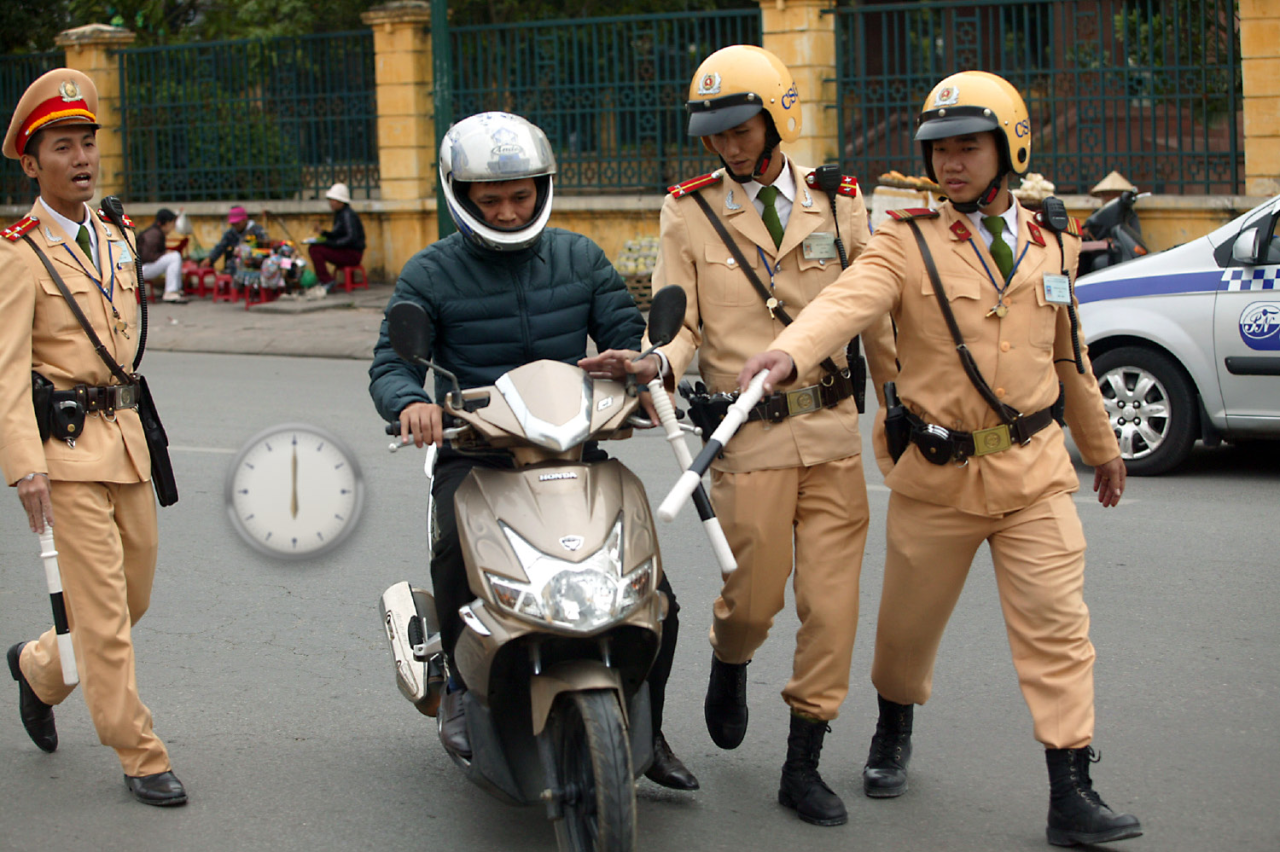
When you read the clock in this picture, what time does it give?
6:00
